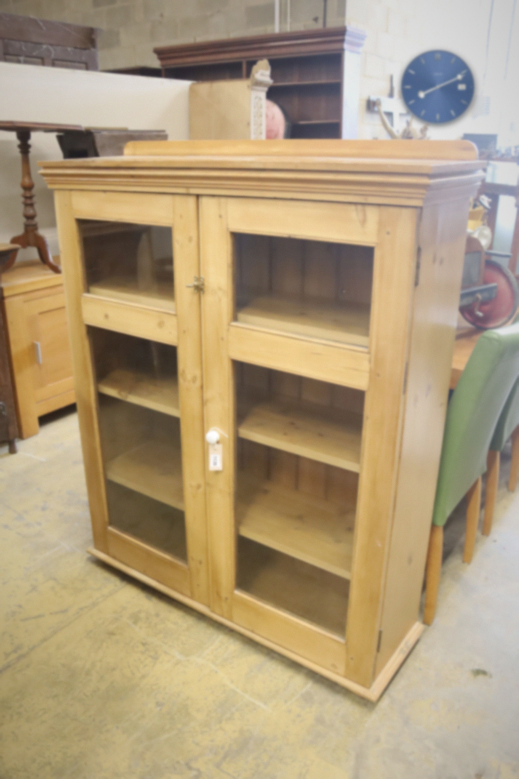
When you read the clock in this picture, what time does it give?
8:11
